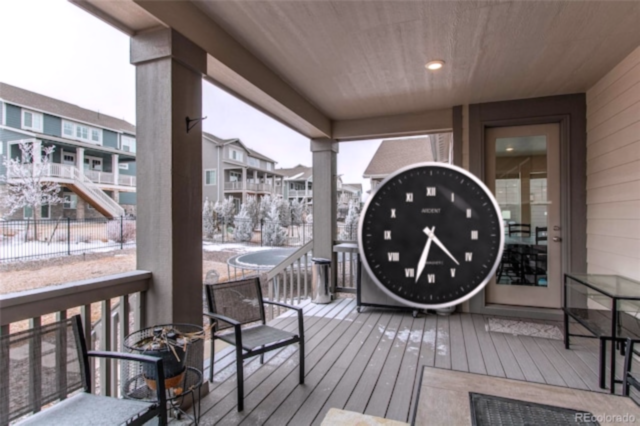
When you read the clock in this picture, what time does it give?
4:33
